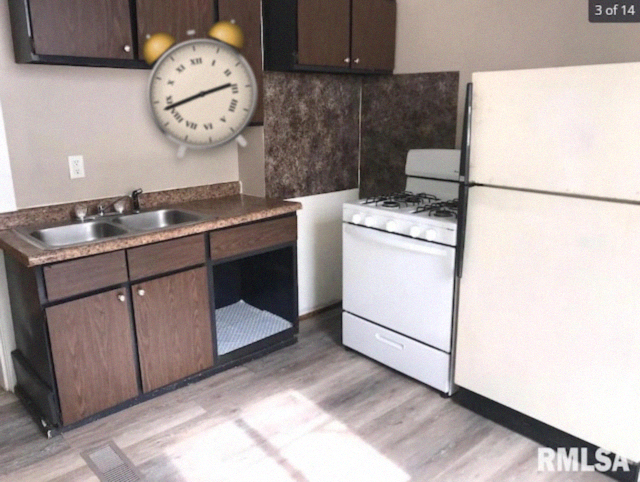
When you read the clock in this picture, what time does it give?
2:43
